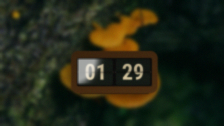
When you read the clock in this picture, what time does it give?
1:29
